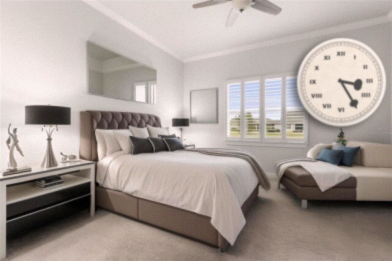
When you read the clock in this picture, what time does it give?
3:25
